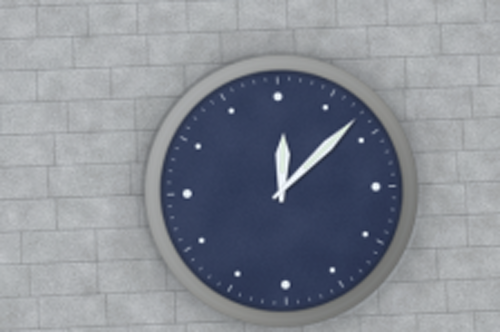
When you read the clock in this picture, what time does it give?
12:08
